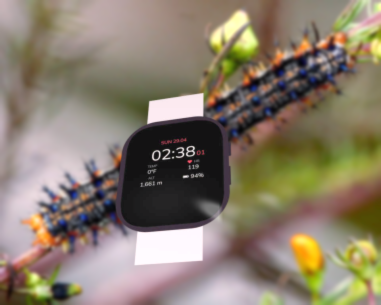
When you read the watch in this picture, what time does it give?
2:38
